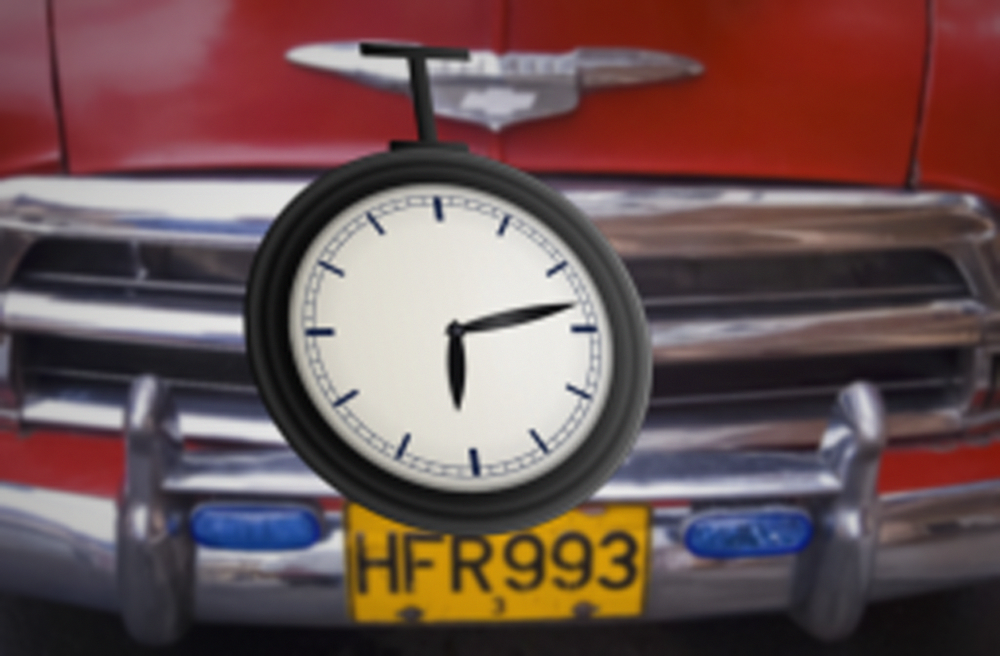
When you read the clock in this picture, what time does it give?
6:13
